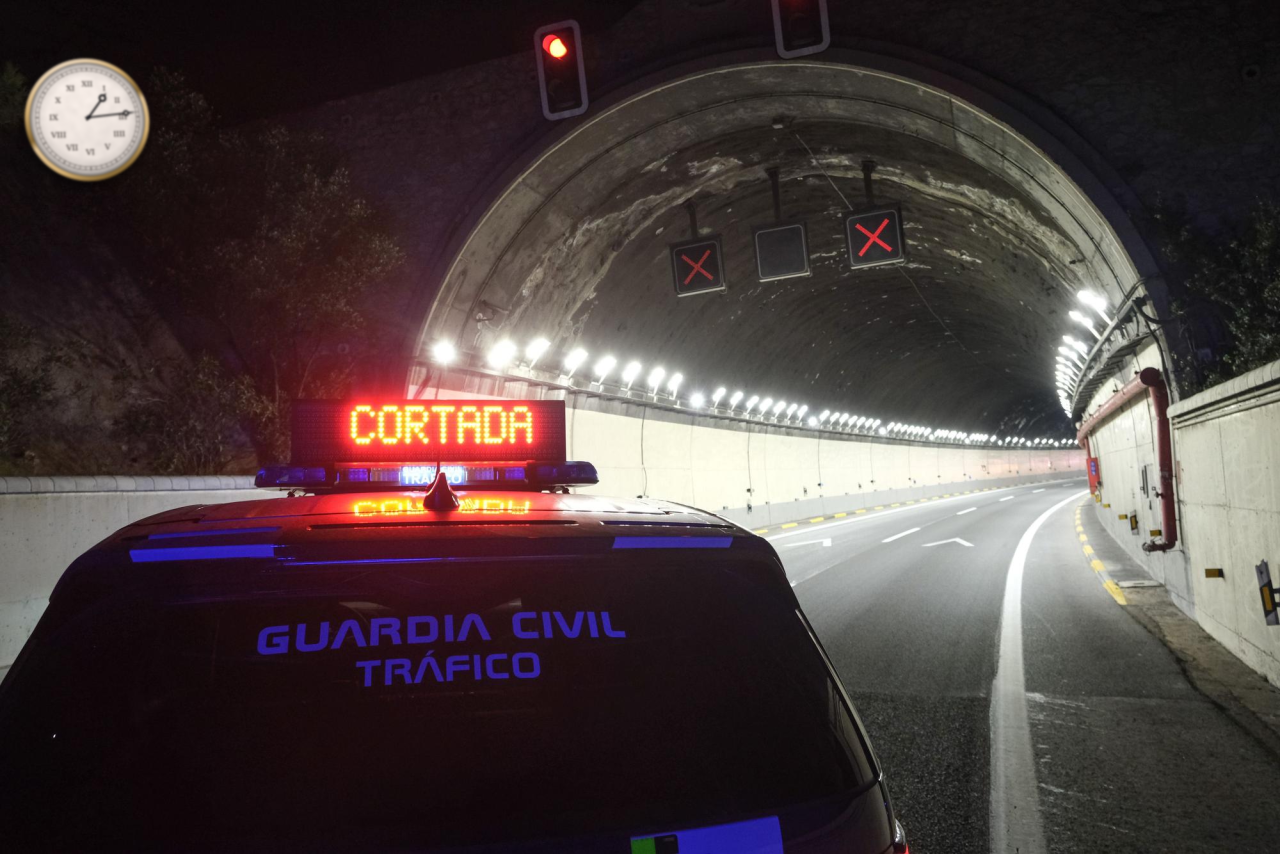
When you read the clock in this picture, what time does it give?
1:14
